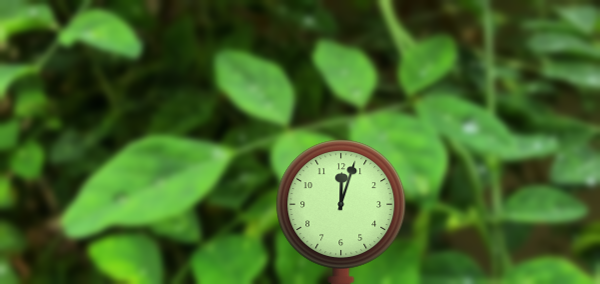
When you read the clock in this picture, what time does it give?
12:03
